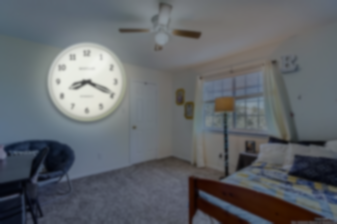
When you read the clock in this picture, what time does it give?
8:19
